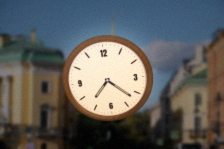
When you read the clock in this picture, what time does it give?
7:22
